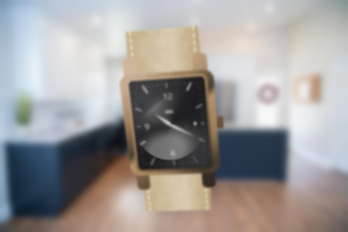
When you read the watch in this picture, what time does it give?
10:20
